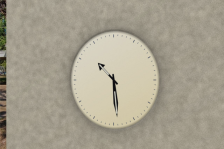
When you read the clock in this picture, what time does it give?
10:29
